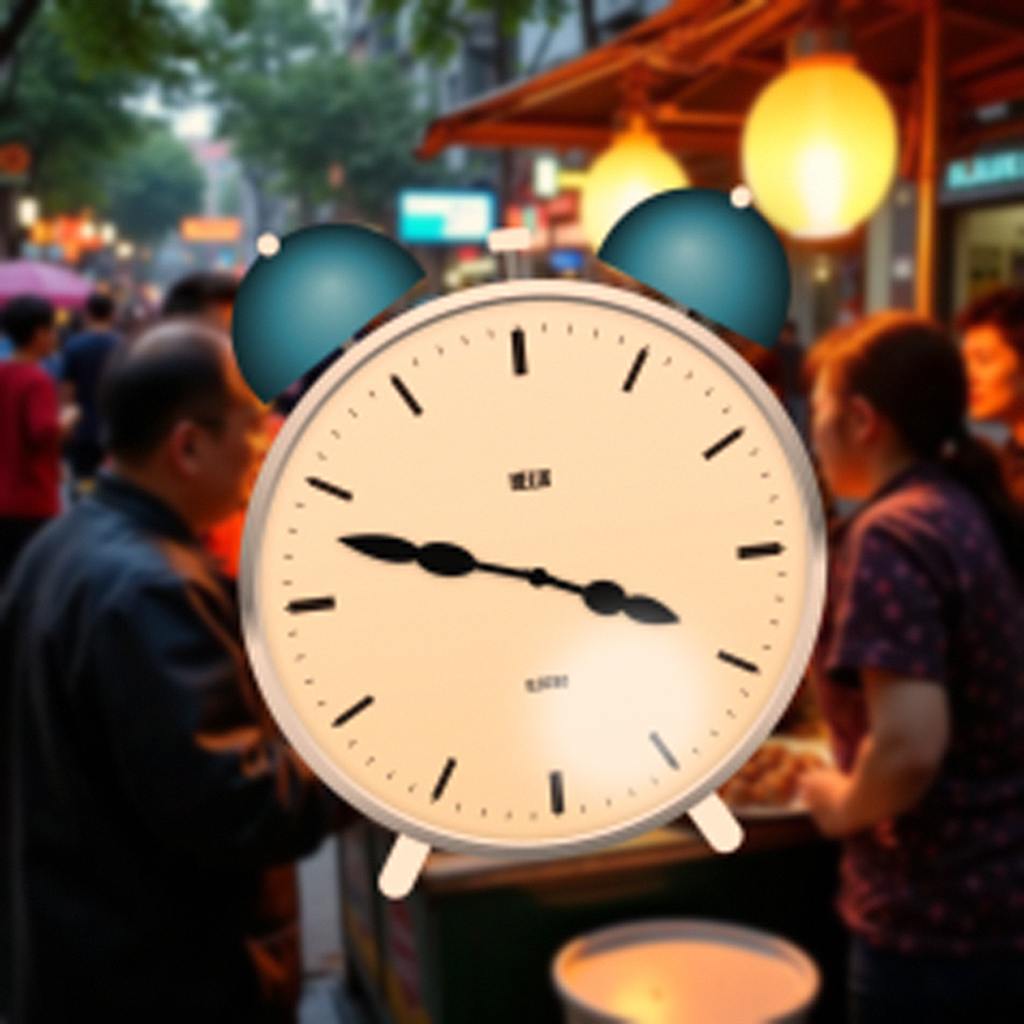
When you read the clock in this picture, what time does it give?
3:48
